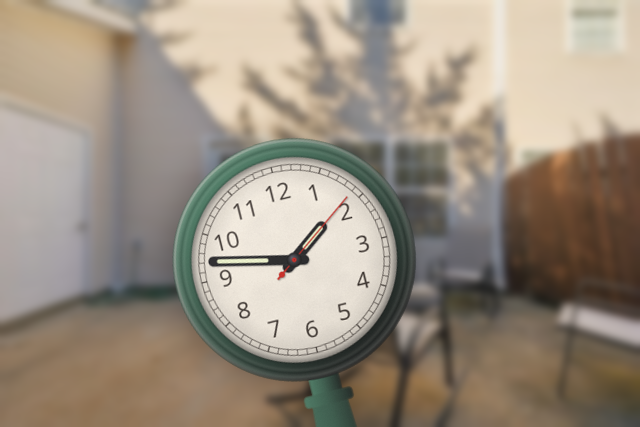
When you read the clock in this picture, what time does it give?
1:47:09
